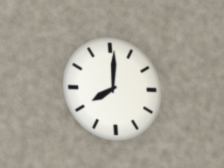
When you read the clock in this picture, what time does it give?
8:01
